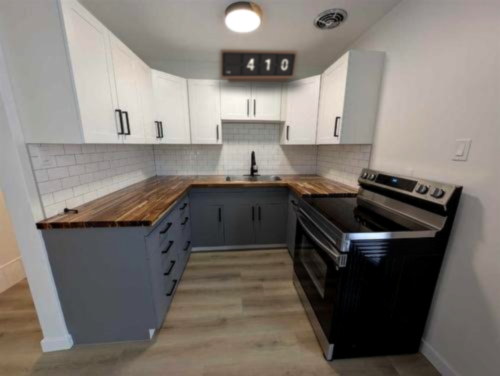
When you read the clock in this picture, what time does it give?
4:10
